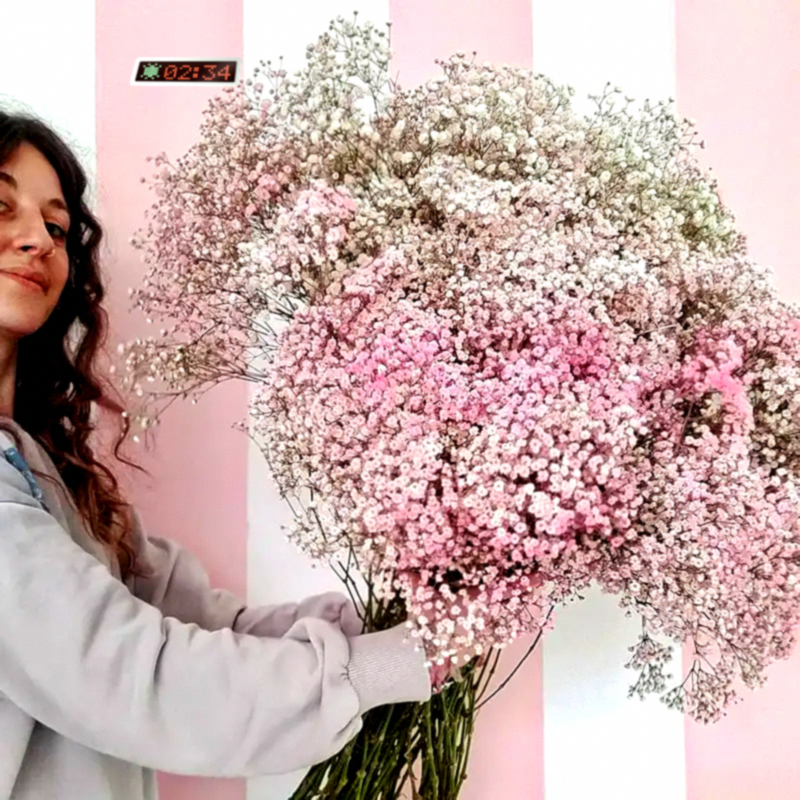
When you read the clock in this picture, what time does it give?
2:34
